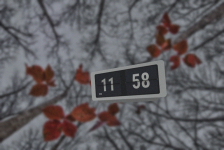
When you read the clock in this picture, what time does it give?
11:58
